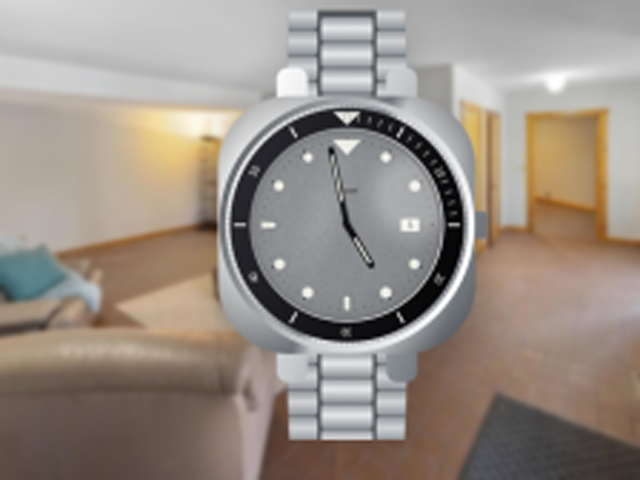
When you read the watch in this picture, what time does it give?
4:58
